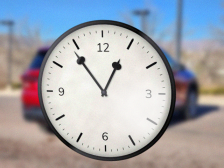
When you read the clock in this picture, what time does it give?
12:54
